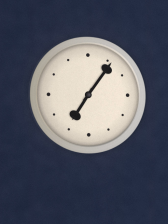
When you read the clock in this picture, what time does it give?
7:06
